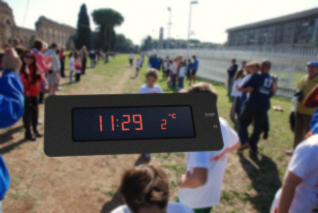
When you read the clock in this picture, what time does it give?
11:29
